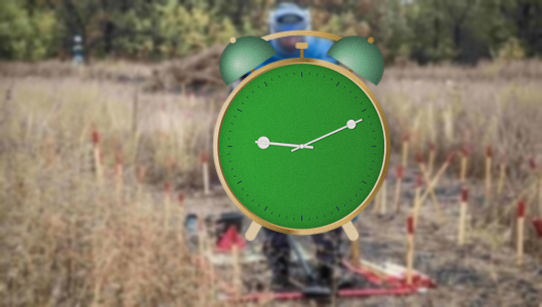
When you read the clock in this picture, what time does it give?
9:11
